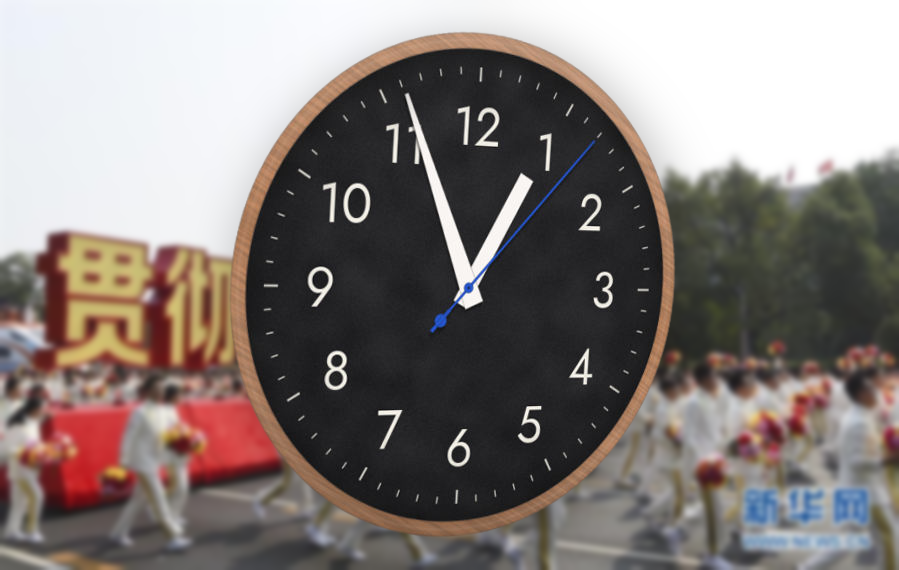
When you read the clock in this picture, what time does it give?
12:56:07
